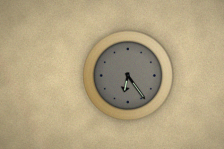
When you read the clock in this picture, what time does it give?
6:24
